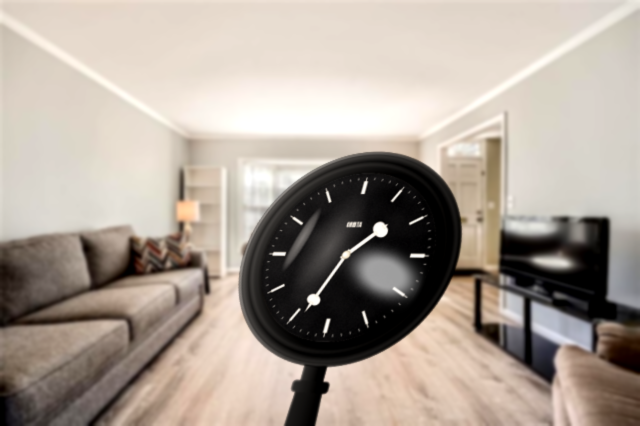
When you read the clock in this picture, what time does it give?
1:34
